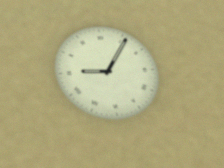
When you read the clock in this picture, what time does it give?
9:06
